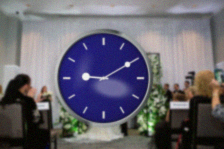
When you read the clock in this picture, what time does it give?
9:10
